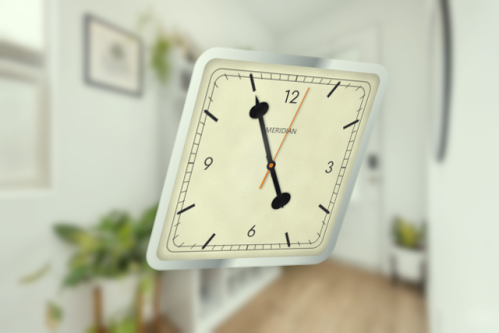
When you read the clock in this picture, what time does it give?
4:55:02
